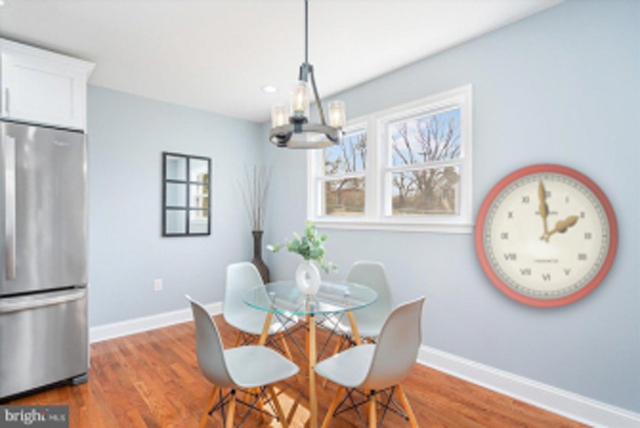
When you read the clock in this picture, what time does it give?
1:59
